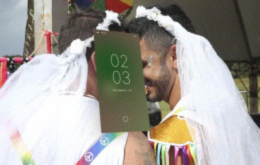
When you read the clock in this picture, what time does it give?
2:03
